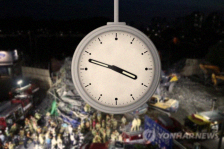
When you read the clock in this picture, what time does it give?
3:48
